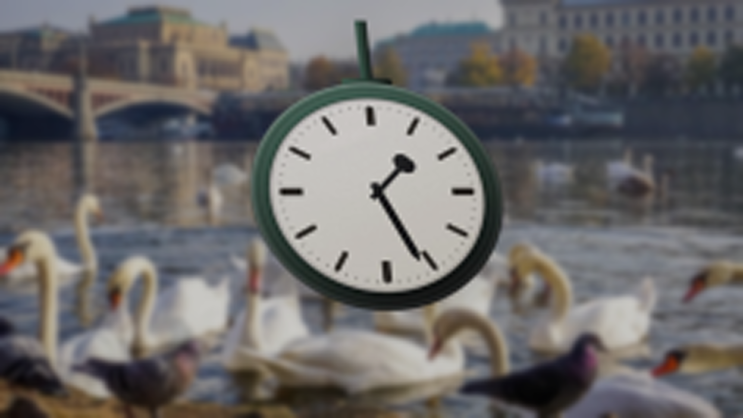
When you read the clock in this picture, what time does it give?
1:26
